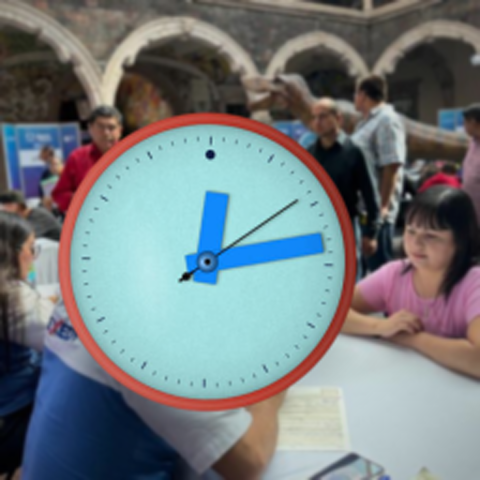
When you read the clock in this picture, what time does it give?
12:13:09
